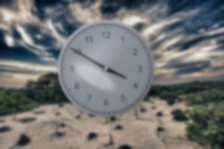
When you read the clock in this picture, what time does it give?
3:50
